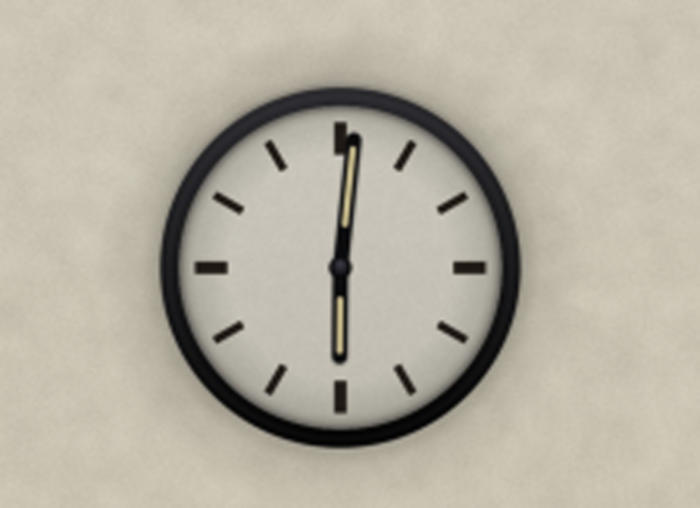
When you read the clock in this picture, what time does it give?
6:01
